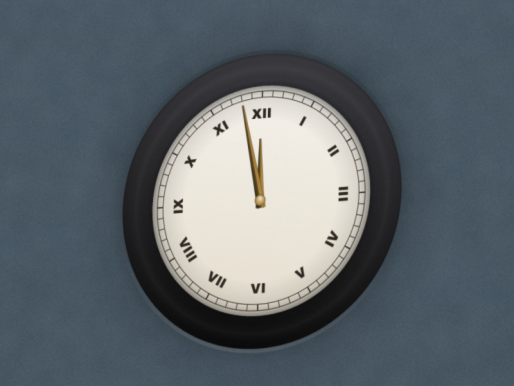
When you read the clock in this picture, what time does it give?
11:58
